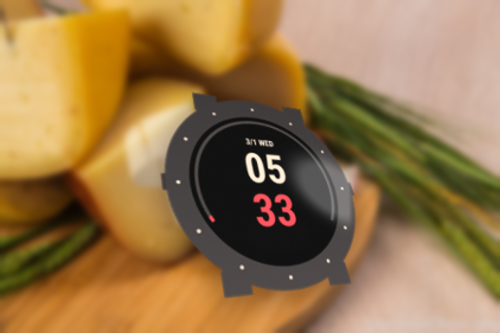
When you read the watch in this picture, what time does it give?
5:33
